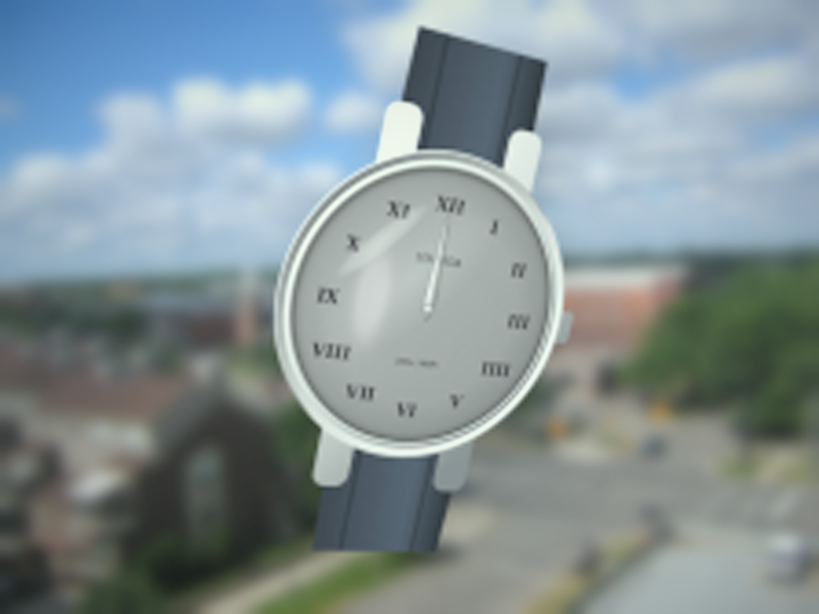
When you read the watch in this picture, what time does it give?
12:00
